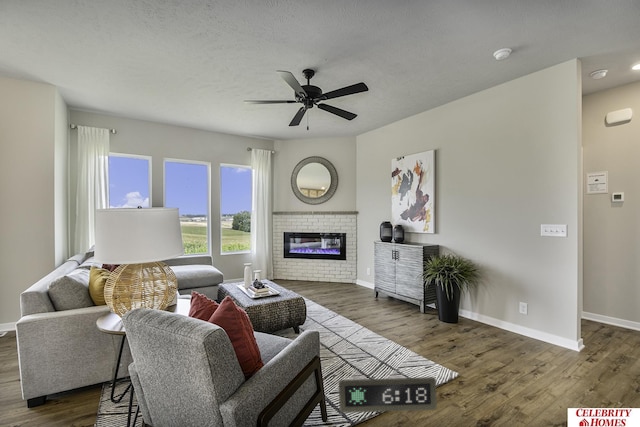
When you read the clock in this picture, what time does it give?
6:18
